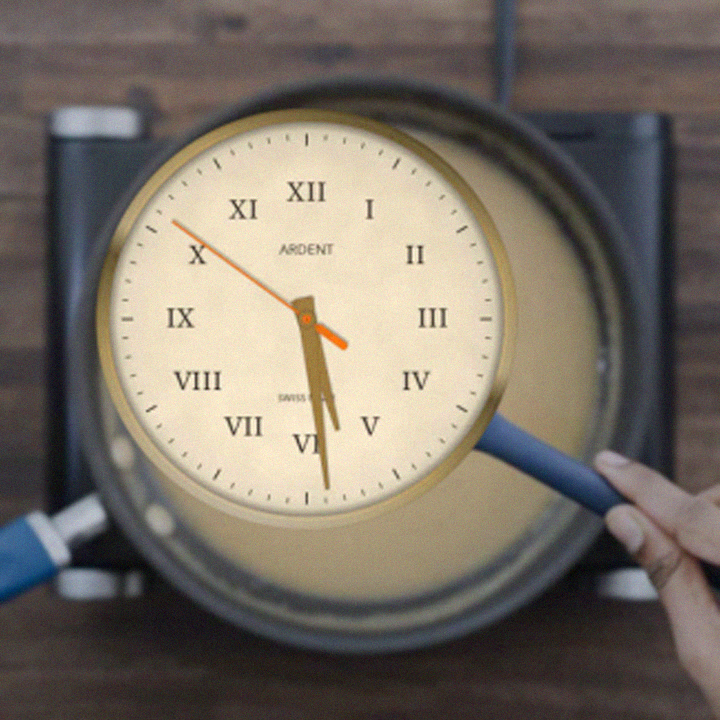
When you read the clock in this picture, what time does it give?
5:28:51
